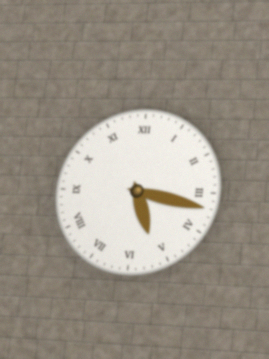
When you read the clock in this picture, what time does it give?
5:17
